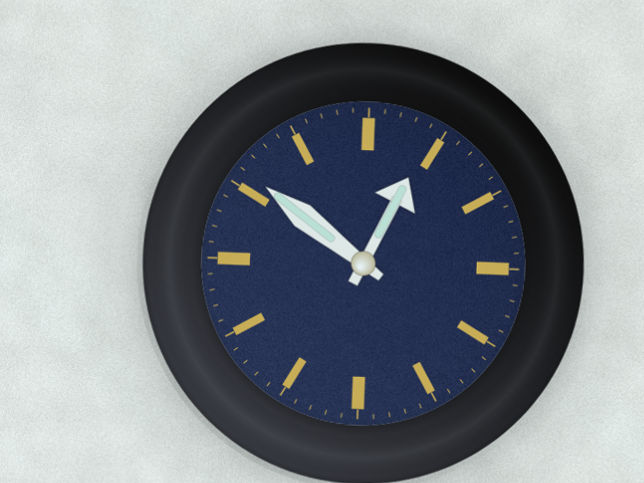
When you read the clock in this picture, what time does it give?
12:51
